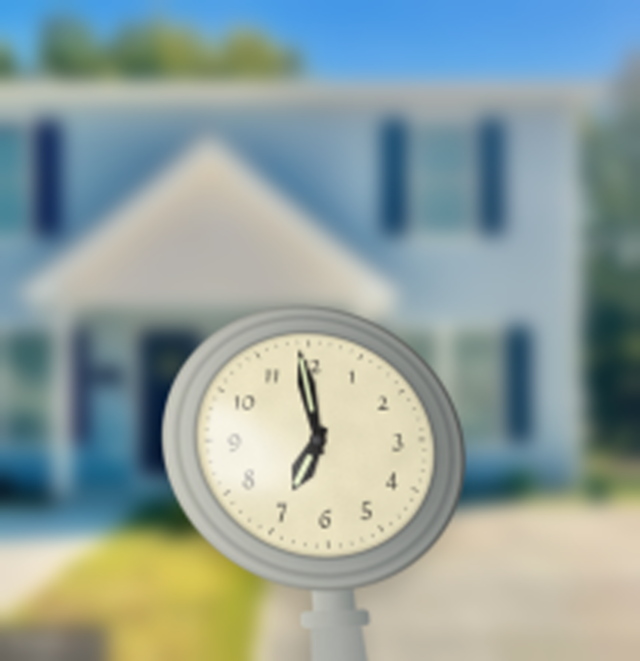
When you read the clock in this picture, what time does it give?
6:59
